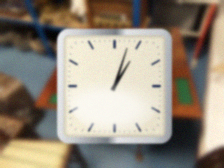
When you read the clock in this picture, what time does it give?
1:03
